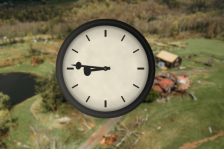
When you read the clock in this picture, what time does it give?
8:46
